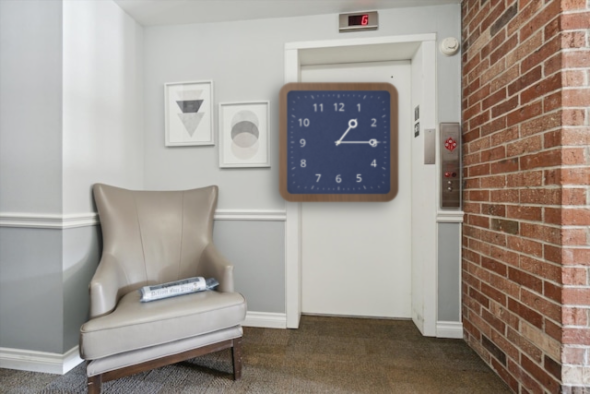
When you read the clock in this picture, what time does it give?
1:15
